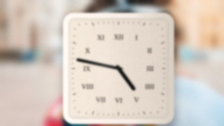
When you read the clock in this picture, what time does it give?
4:47
